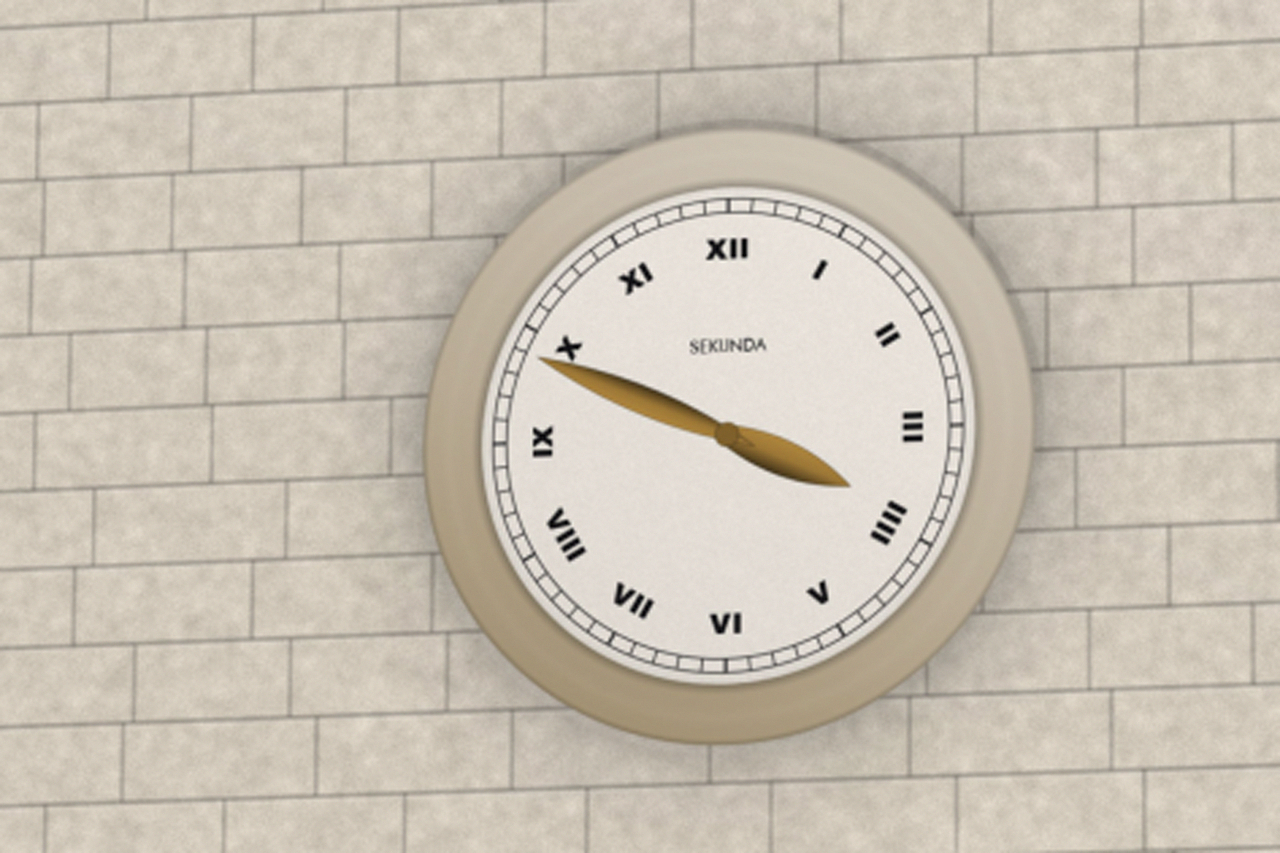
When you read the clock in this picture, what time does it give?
3:49
